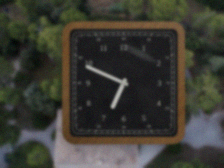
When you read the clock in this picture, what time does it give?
6:49
